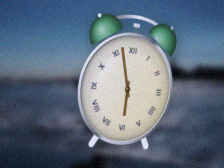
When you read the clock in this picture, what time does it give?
5:57
